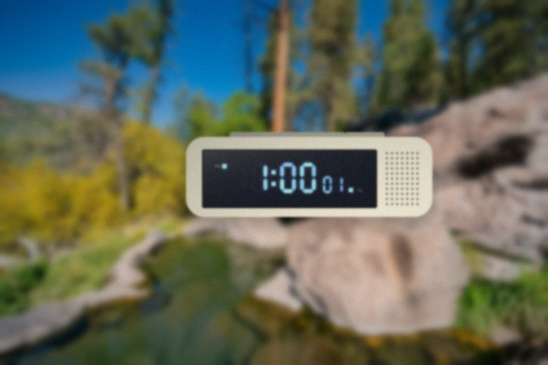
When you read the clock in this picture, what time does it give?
1:00:01
